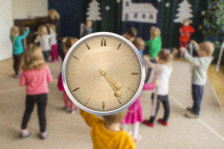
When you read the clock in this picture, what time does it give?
4:24
